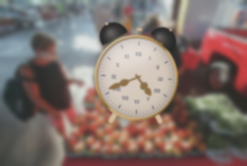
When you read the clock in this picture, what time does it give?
4:41
